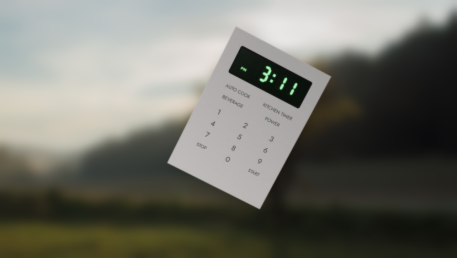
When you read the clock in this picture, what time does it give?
3:11
